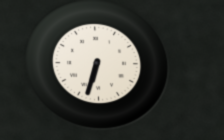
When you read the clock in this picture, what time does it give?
6:33
